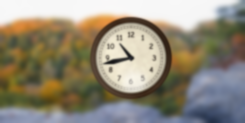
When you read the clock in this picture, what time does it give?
10:43
